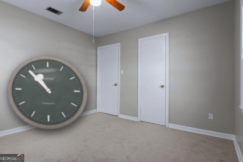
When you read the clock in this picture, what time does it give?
10:53
